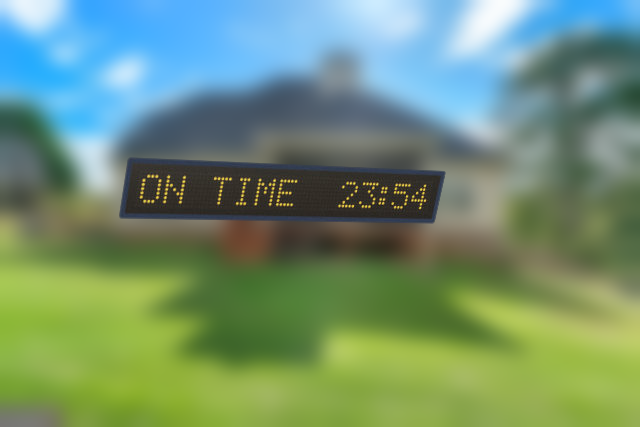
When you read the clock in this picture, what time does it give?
23:54
